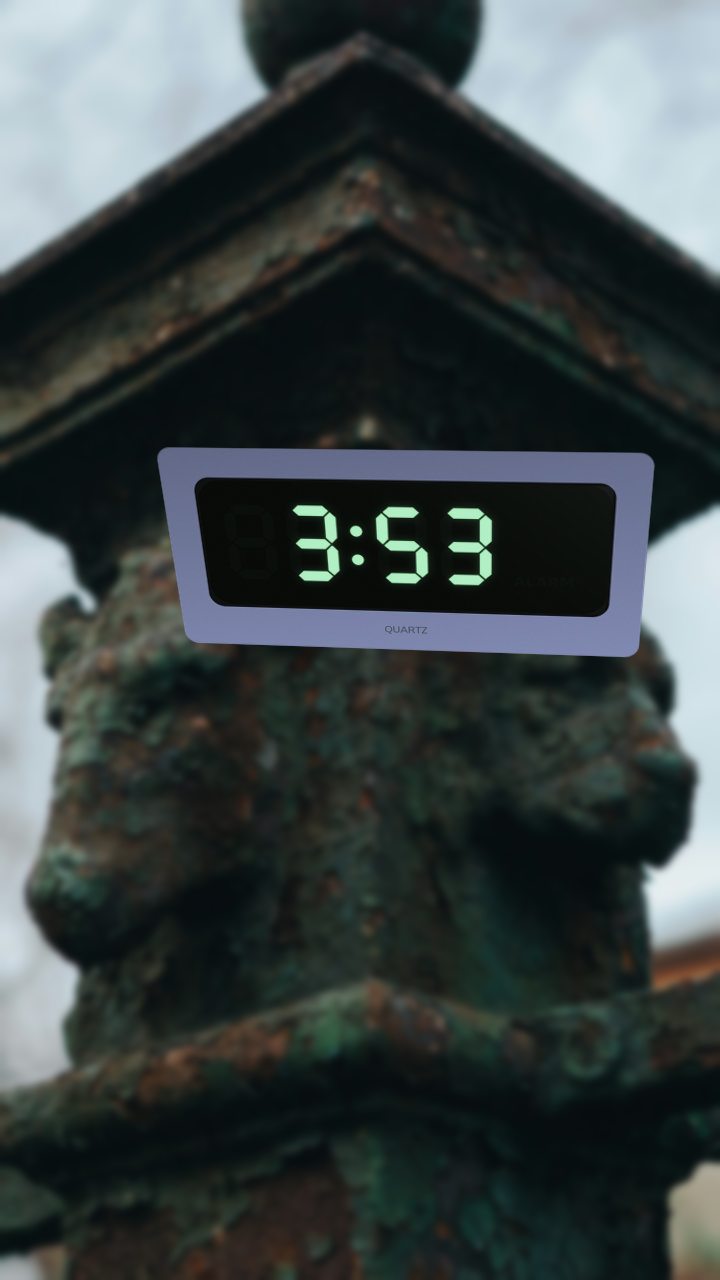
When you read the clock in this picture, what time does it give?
3:53
